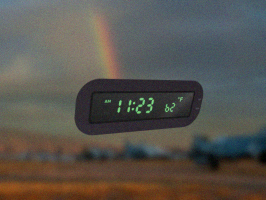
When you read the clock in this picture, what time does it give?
11:23
